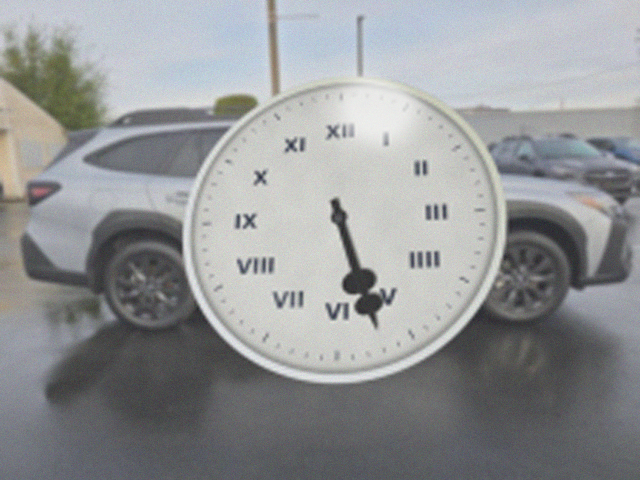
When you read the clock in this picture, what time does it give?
5:27
